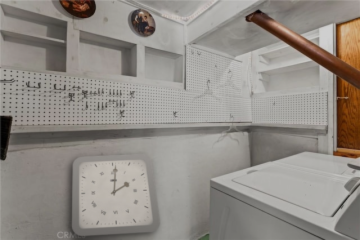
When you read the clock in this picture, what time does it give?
2:01
